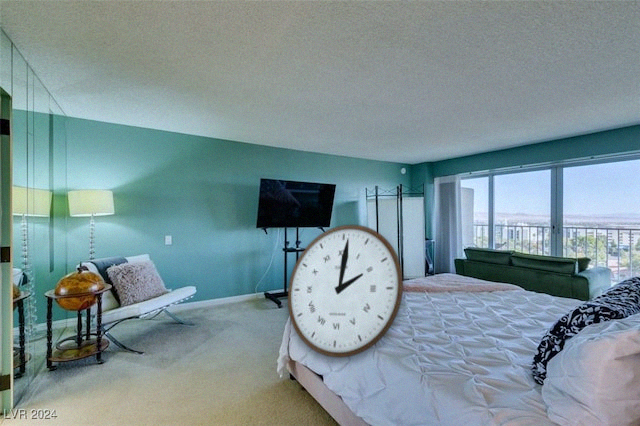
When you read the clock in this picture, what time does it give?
2:01
